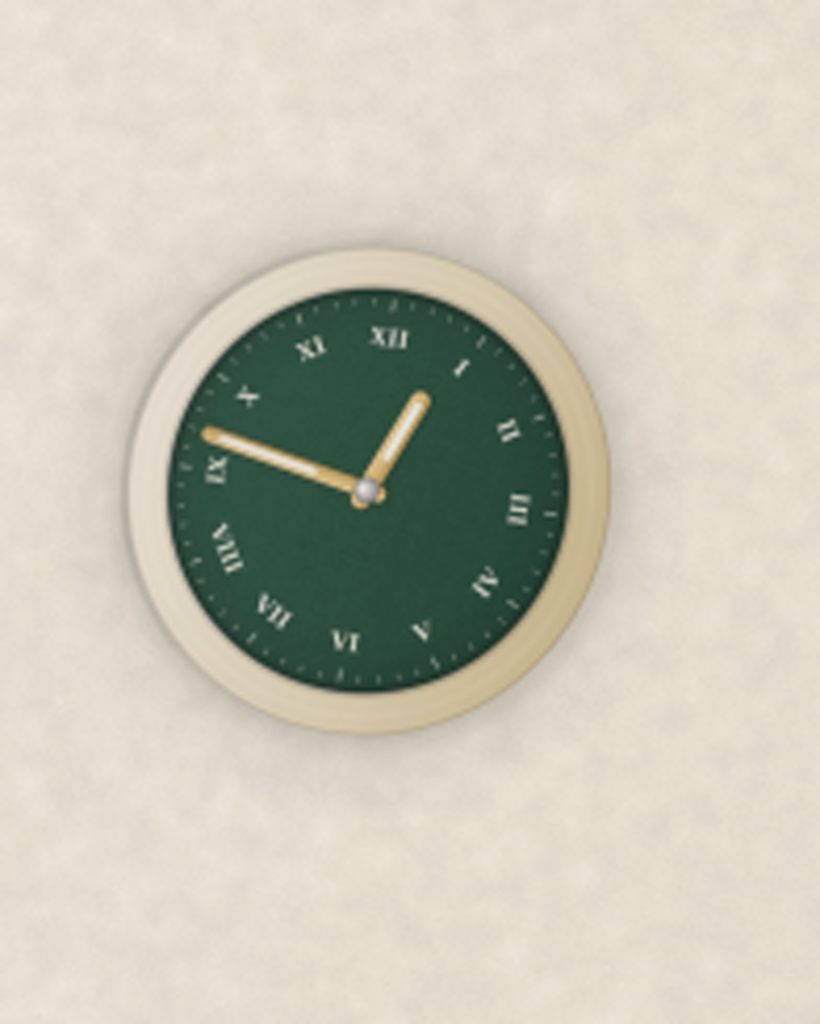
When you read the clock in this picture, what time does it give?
12:47
